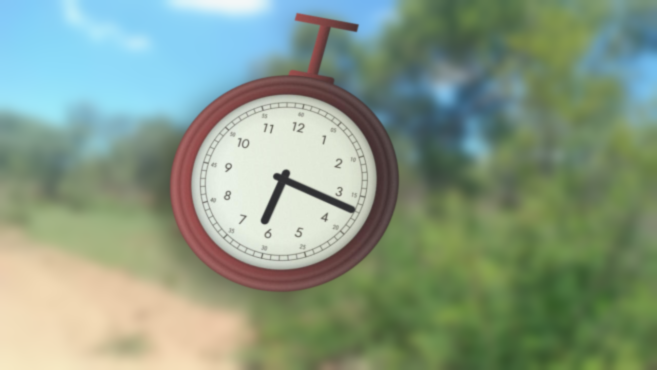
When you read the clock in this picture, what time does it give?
6:17
